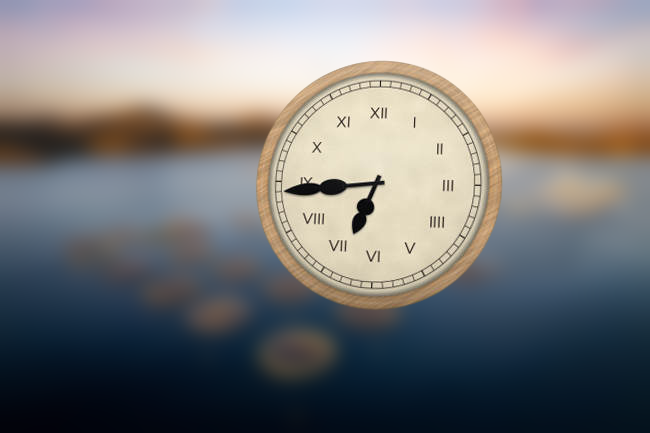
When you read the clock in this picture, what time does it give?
6:44
